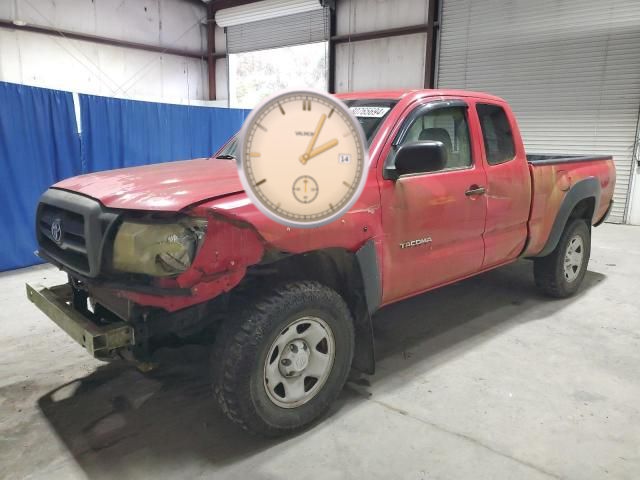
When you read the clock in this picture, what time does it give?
2:04
